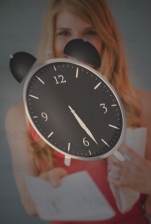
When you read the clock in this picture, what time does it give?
5:27
